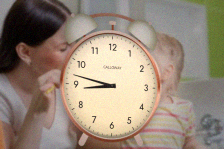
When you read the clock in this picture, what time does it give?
8:47
